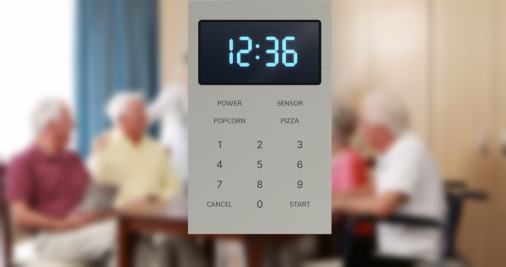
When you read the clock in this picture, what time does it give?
12:36
